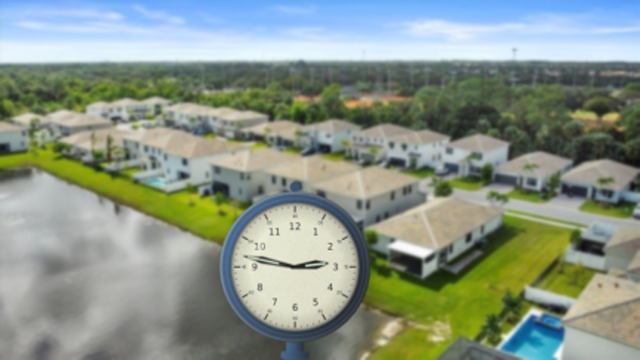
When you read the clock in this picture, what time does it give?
2:47
